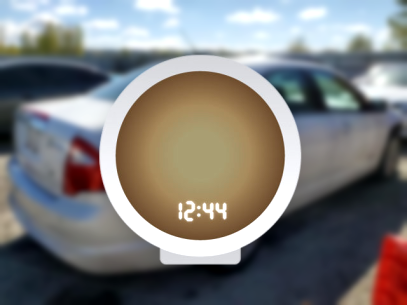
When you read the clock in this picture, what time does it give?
12:44
